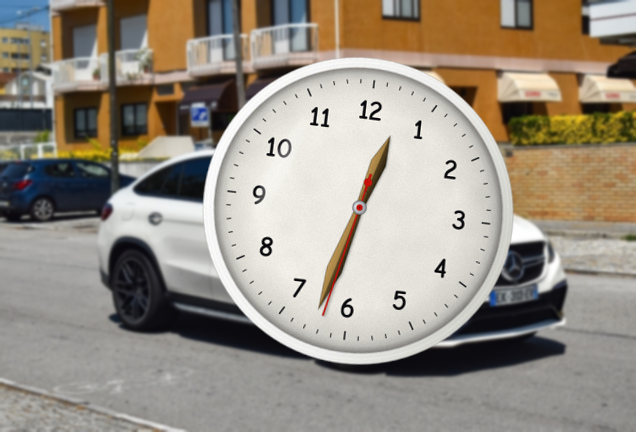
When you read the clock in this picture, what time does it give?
12:32:32
